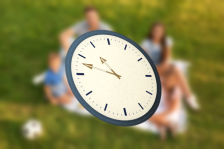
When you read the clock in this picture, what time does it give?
10:48
